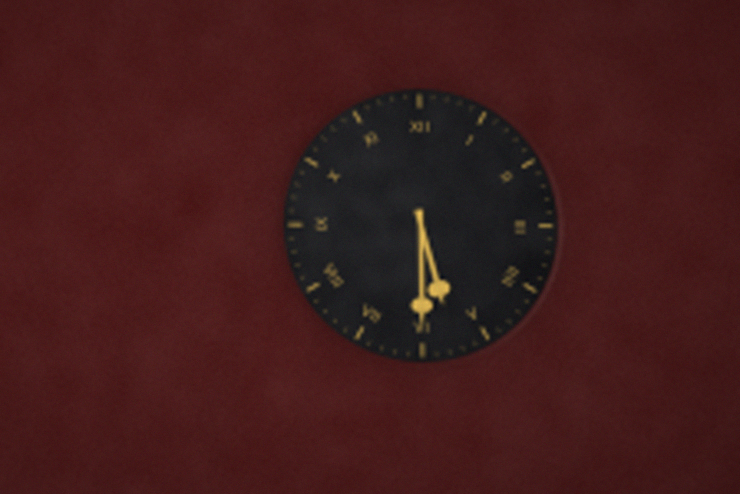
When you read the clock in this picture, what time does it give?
5:30
